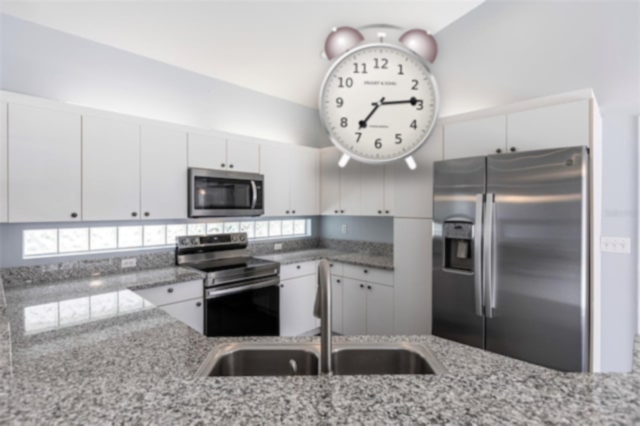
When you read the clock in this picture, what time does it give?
7:14
